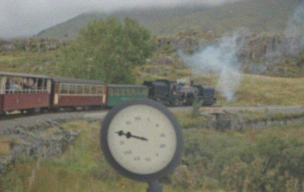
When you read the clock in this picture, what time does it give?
9:49
